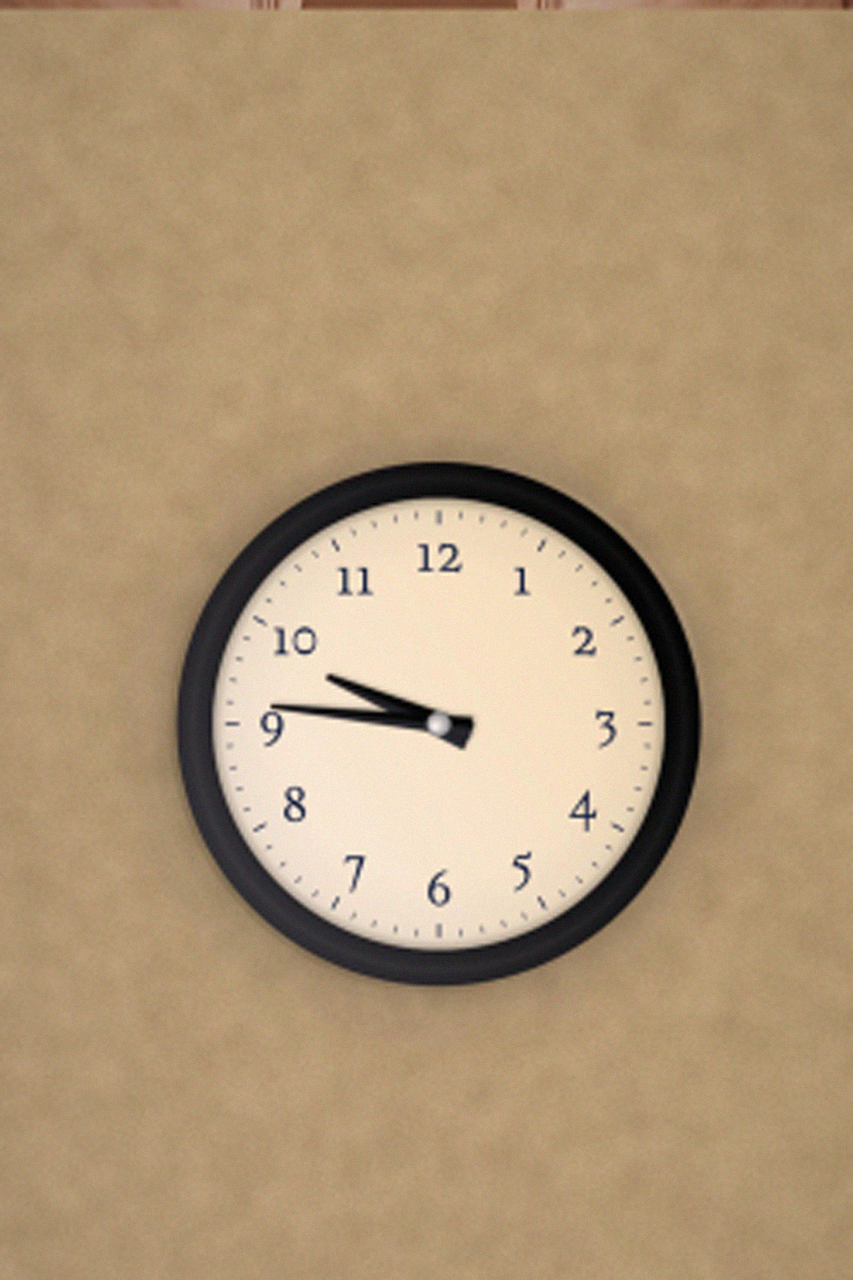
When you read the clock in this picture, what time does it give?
9:46
